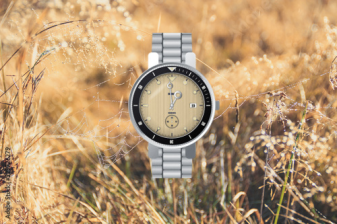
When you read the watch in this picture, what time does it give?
12:59
